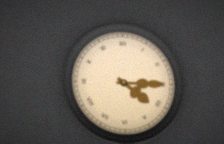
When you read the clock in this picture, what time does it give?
4:15
